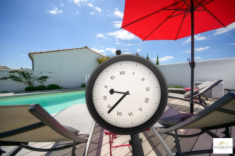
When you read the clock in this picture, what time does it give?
9:39
